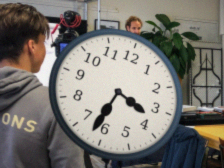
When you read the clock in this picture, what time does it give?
3:32
